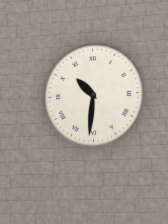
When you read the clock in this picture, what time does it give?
10:31
